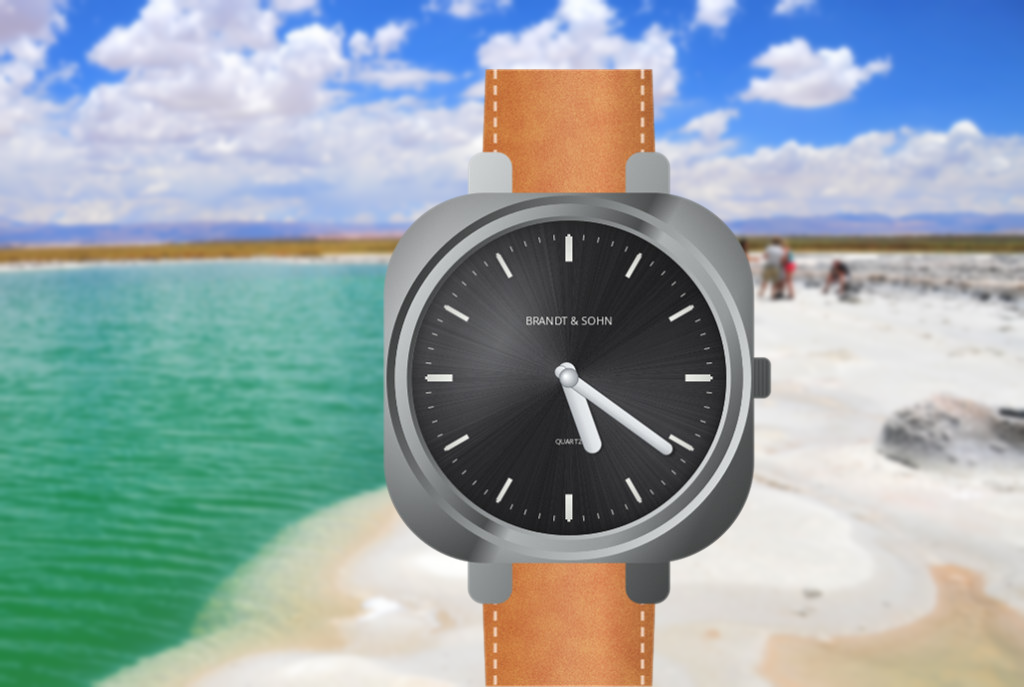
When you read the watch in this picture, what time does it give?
5:21
